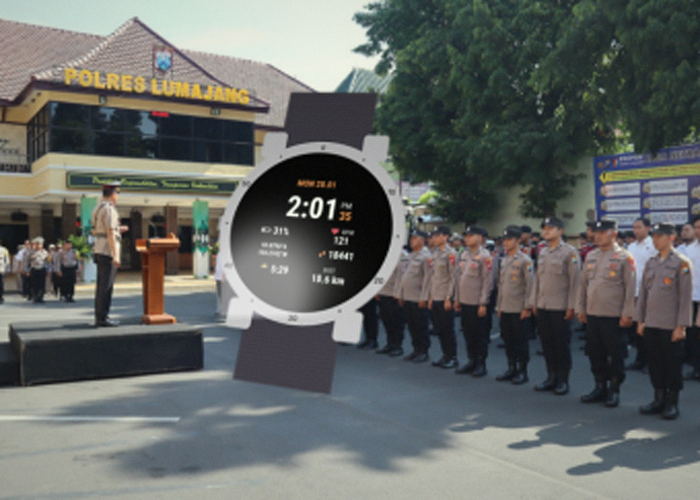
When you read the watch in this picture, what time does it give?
2:01
